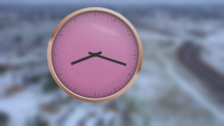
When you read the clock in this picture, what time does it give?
8:18
